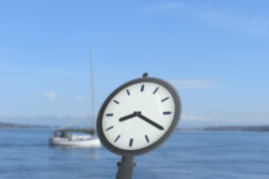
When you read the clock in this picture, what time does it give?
8:20
